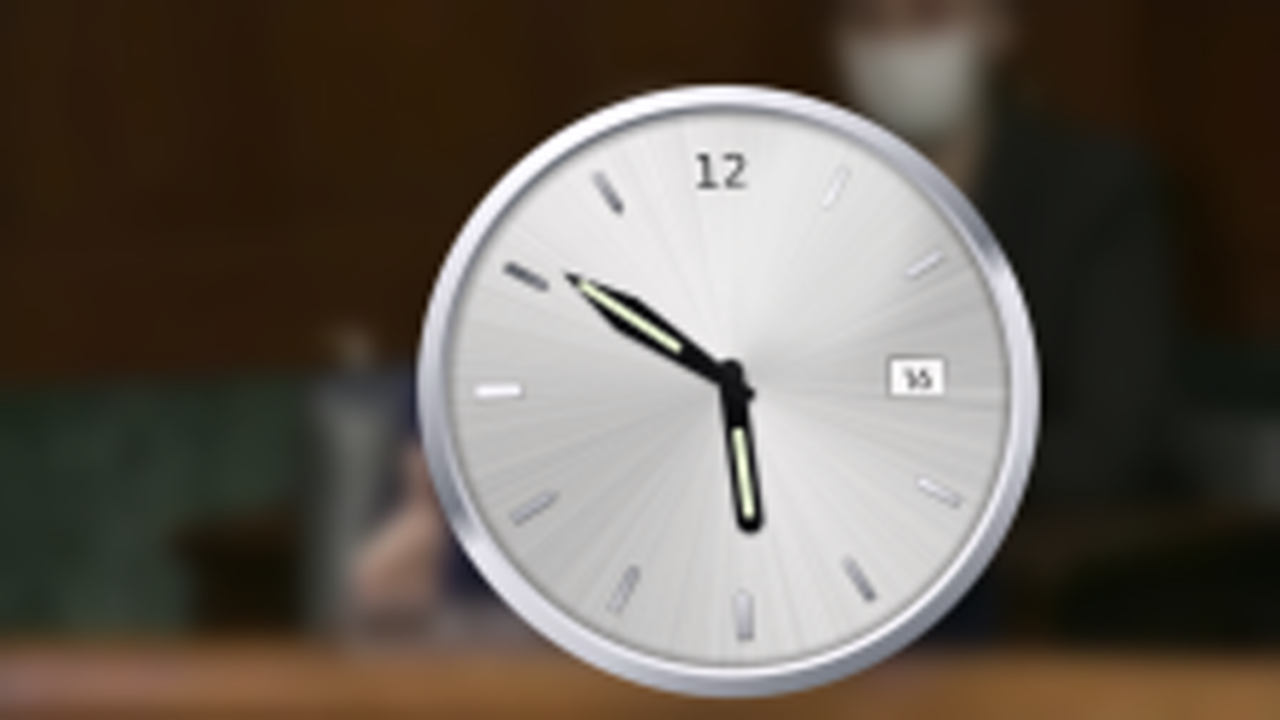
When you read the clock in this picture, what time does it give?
5:51
